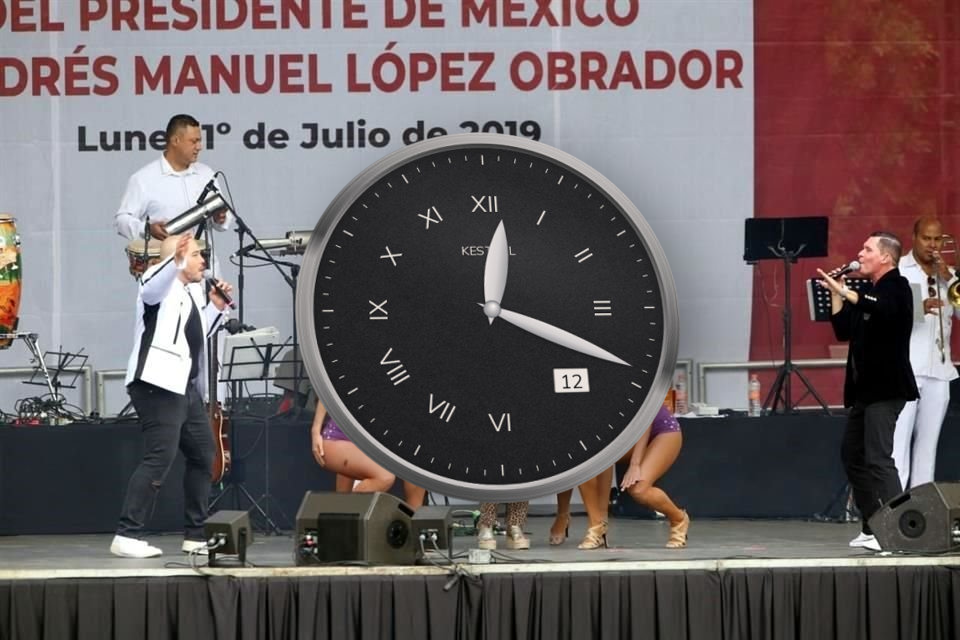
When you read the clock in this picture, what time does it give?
12:19
